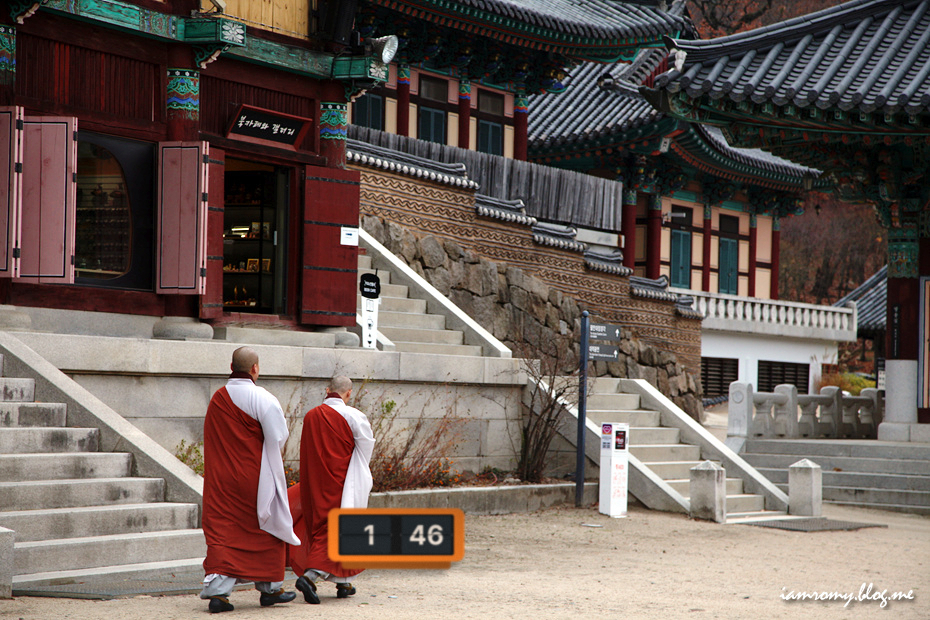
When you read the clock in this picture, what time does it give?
1:46
